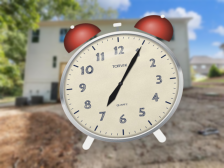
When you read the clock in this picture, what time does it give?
7:05
